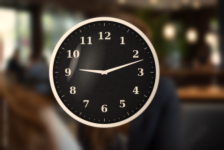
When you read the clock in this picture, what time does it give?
9:12
